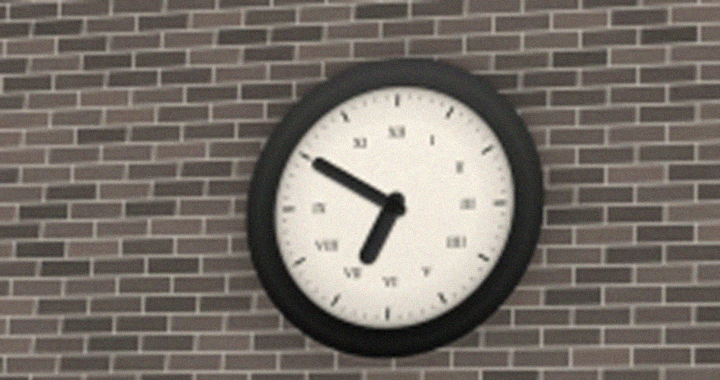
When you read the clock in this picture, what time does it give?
6:50
